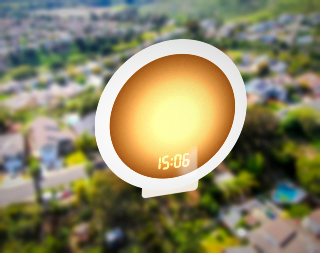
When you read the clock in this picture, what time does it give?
15:06
